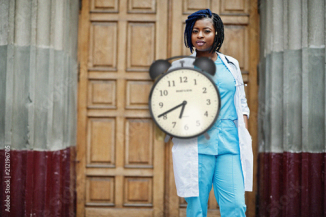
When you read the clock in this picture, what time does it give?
6:41
